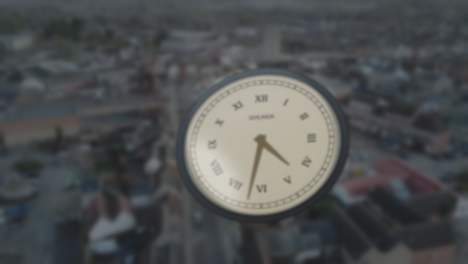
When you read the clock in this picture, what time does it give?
4:32
